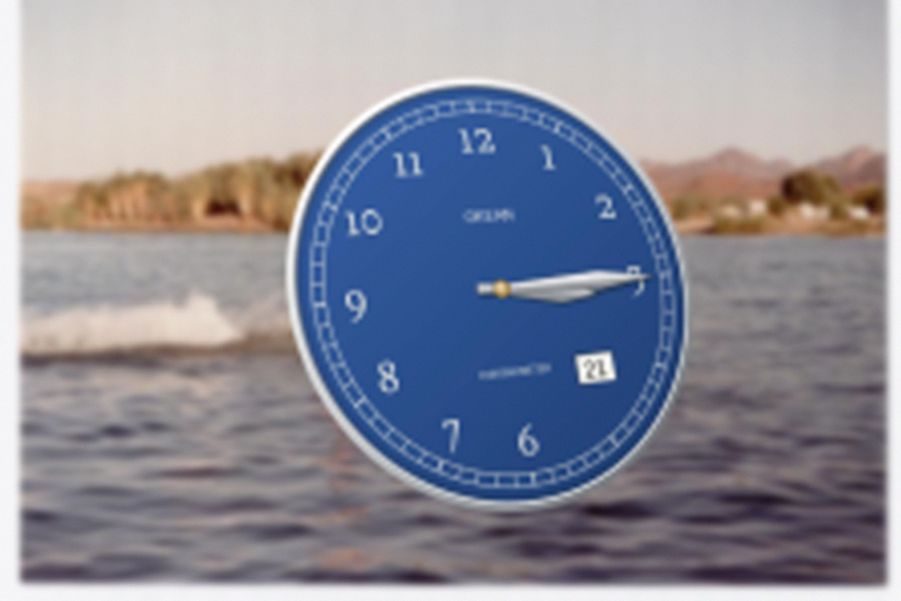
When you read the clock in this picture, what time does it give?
3:15
